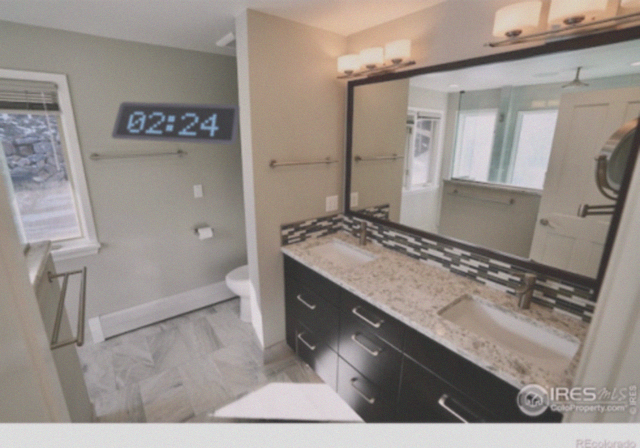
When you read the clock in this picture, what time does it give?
2:24
